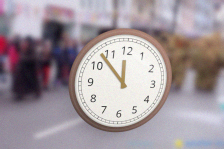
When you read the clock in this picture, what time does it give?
11:53
